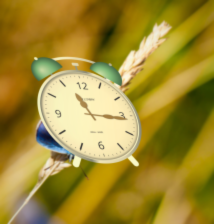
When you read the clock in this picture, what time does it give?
11:16
